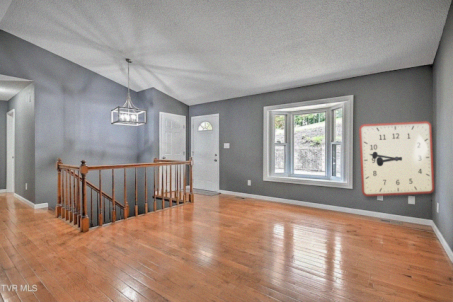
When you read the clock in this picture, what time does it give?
8:47
